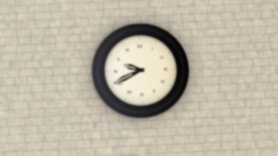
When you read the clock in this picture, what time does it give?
9:41
